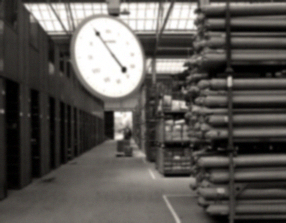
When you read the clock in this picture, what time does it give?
4:55
